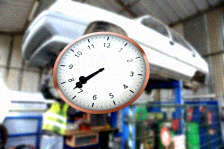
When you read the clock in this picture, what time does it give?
7:37
